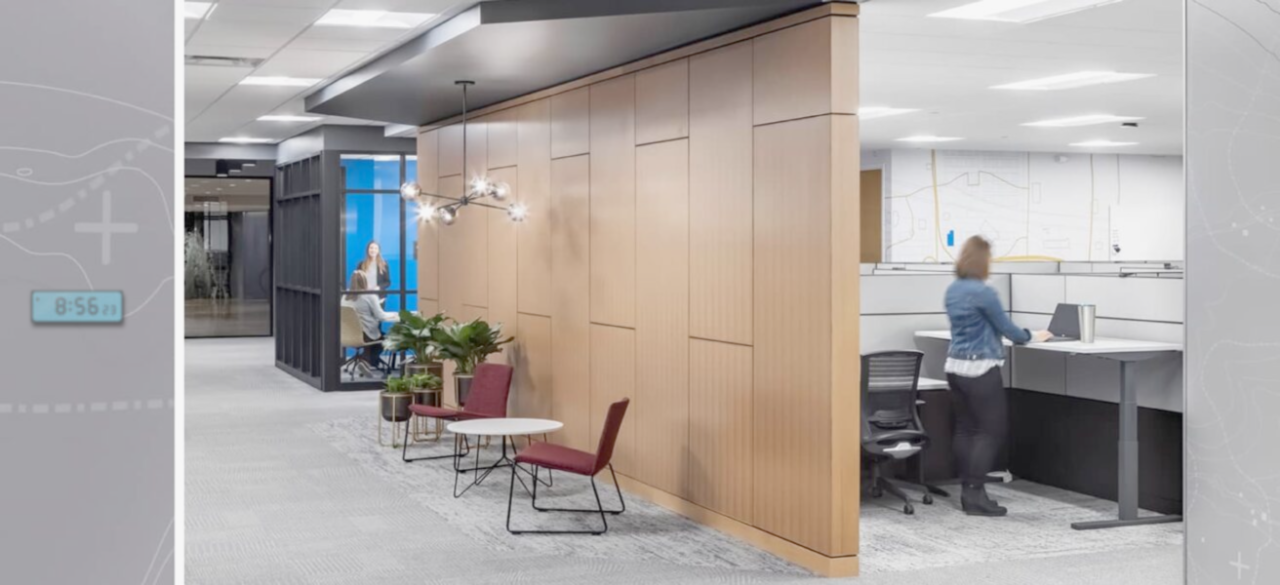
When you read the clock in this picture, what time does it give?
8:56
